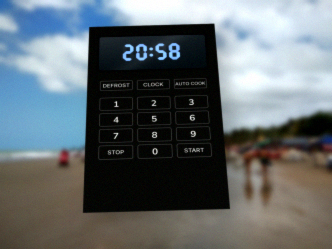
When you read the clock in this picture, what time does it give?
20:58
